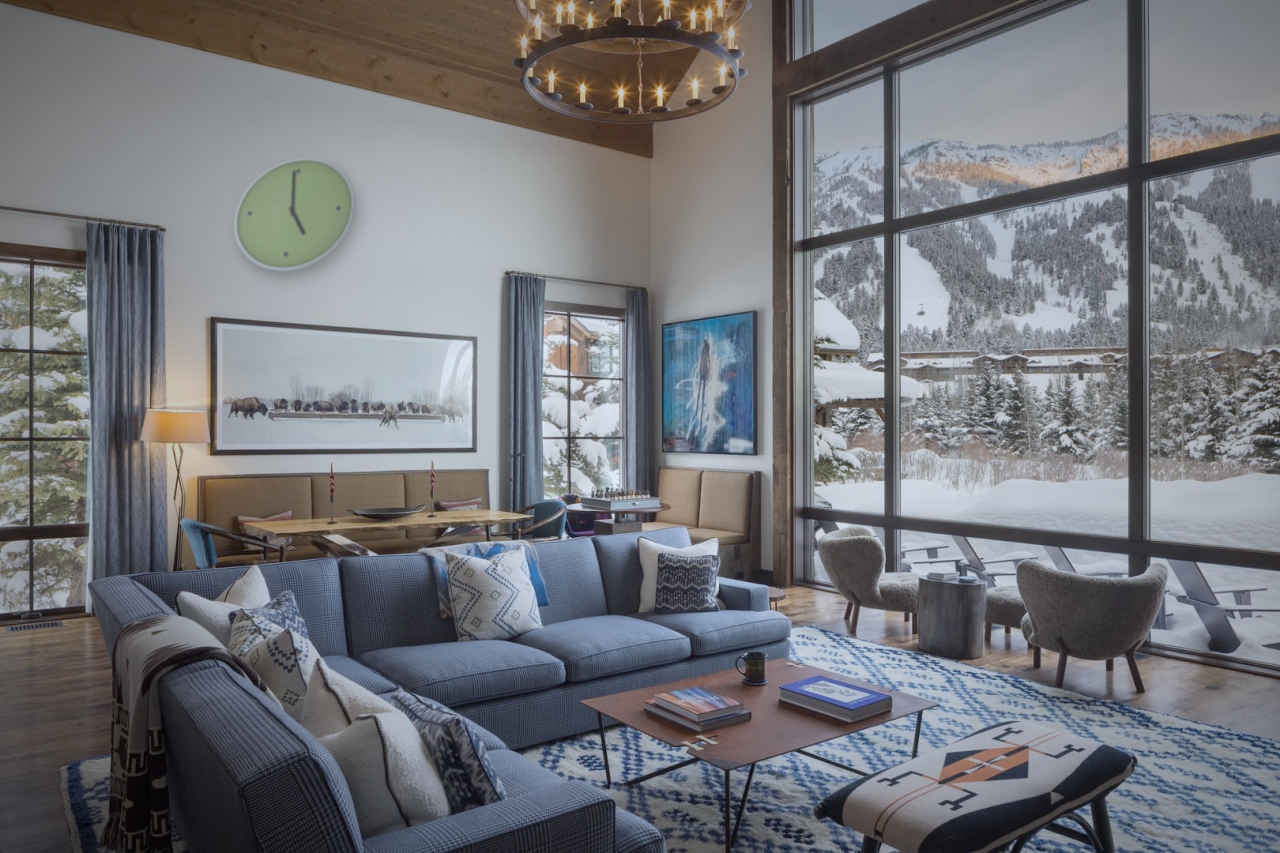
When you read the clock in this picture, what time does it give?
4:59
